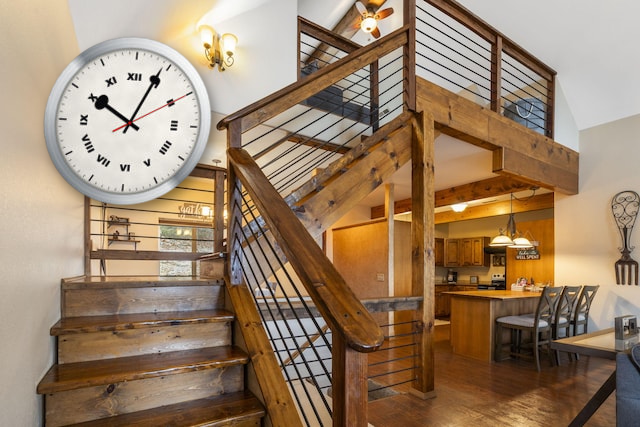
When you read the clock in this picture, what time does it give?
10:04:10
